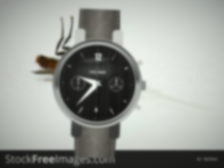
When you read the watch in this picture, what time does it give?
9:37
